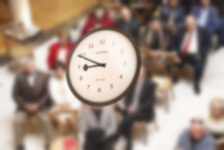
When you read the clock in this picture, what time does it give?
8:49
